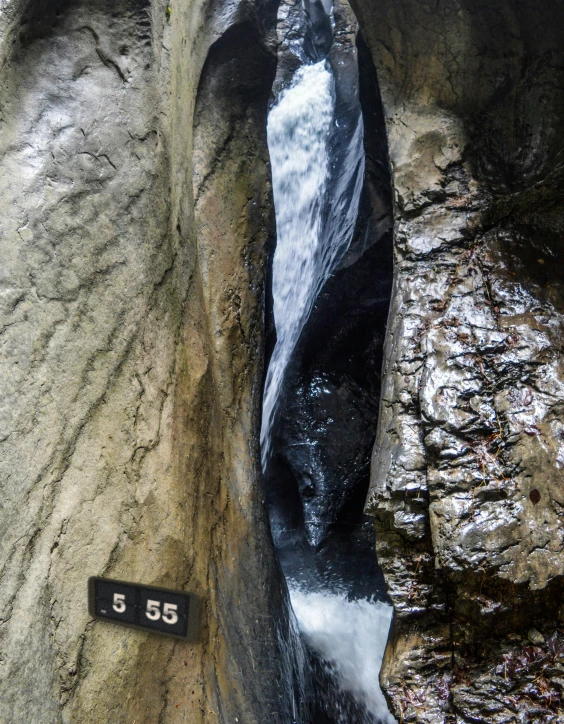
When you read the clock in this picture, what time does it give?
5:55
